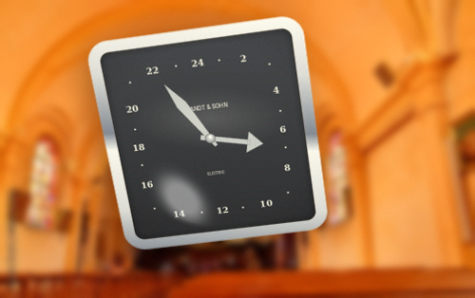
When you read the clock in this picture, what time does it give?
6:55
